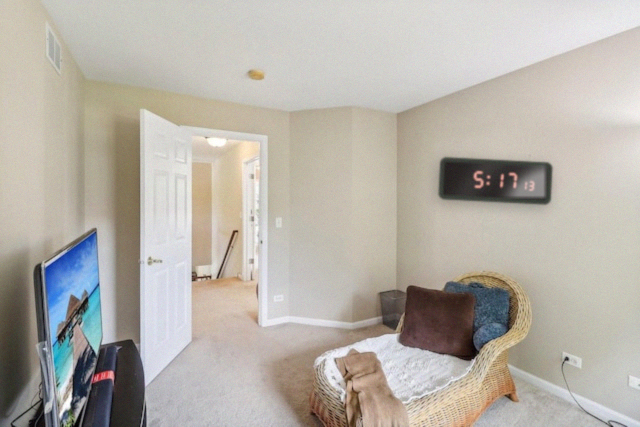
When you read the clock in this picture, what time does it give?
5:17
